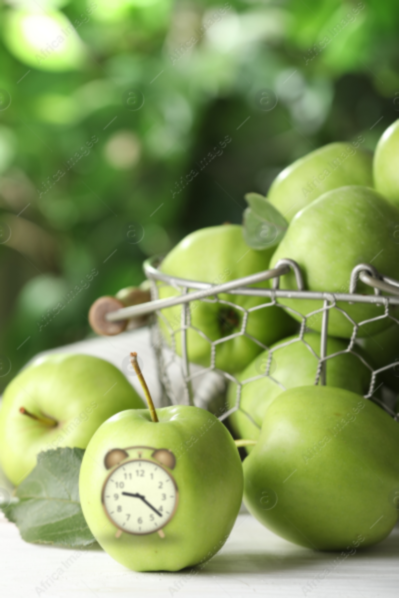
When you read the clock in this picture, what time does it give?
9:22
